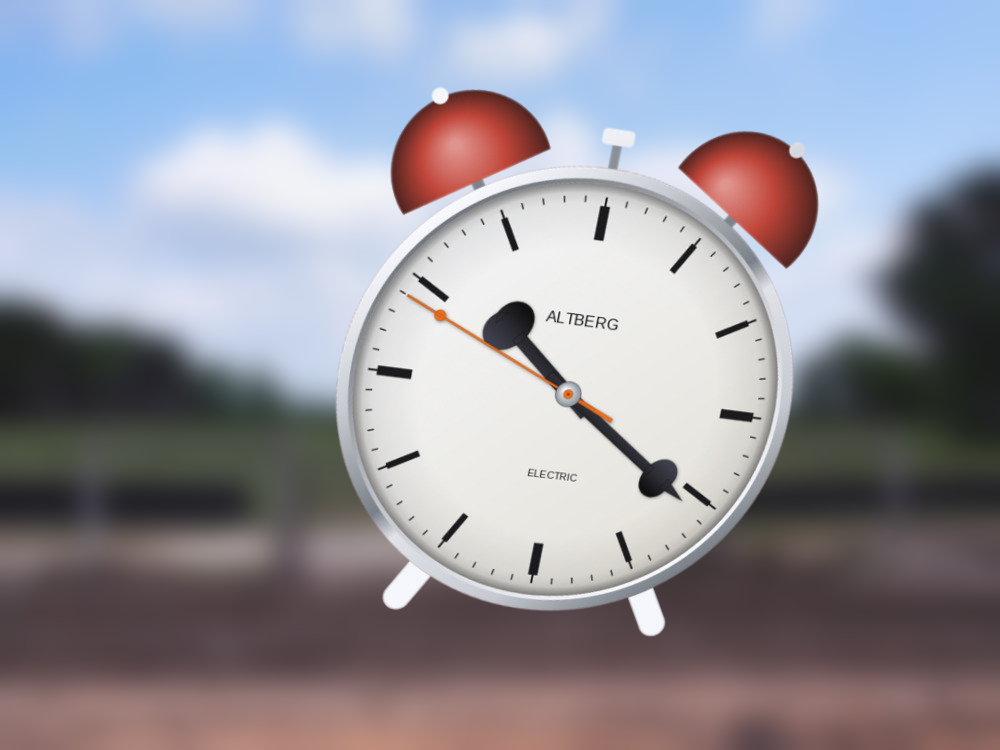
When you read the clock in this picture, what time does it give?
10:20:49
